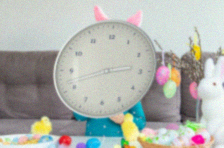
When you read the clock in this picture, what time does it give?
2:42
